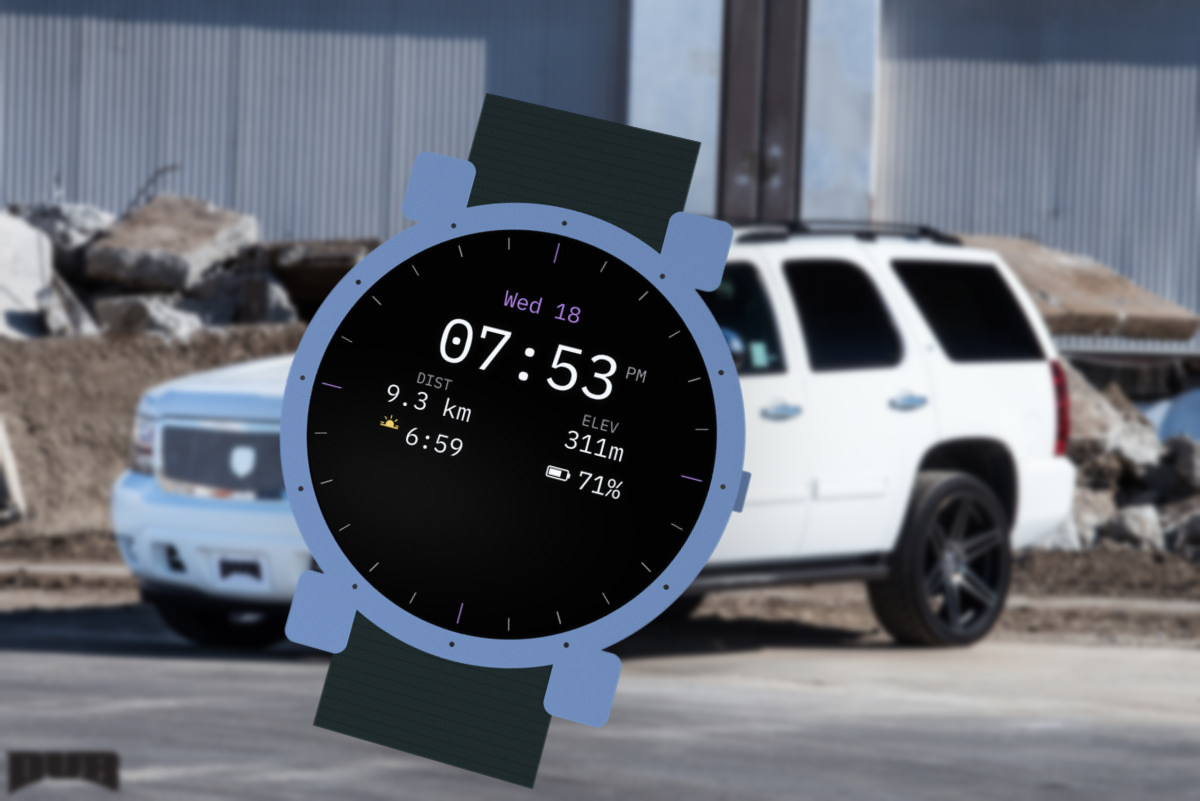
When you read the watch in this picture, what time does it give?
7:53
